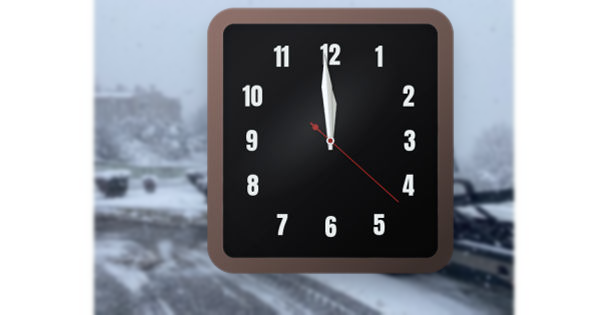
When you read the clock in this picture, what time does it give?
11:59:22
